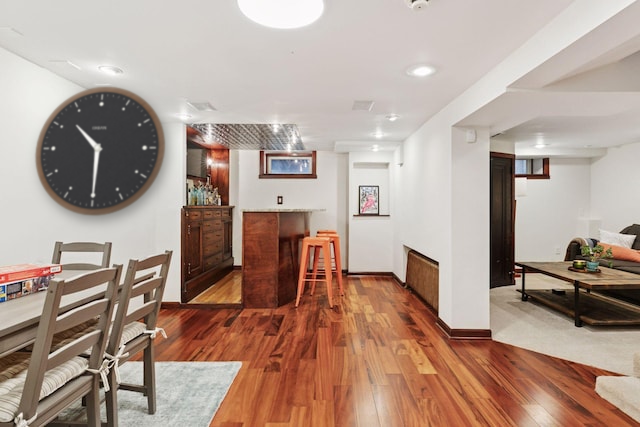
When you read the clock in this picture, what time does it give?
10:30
